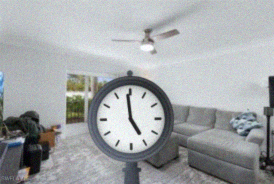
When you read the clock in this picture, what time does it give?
4:59
